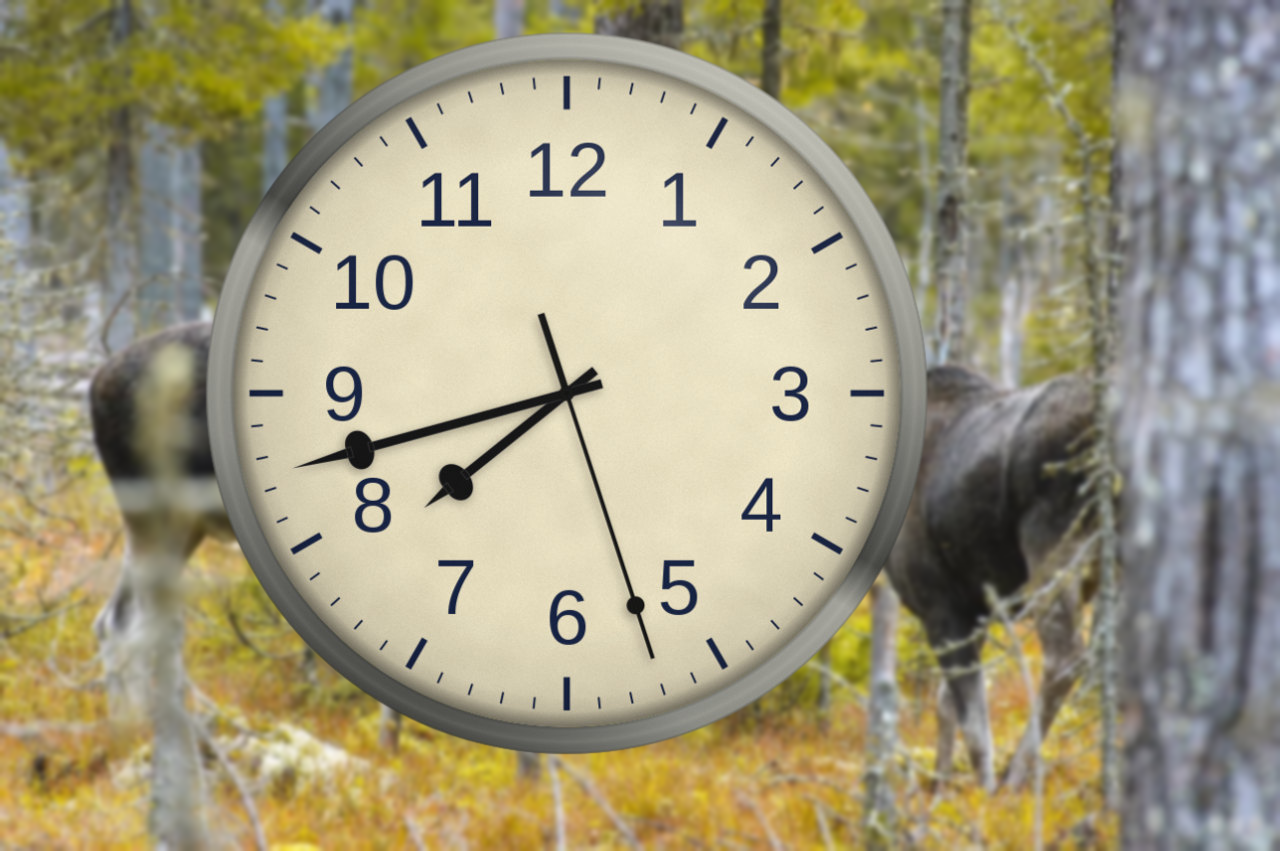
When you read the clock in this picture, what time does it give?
7:42:27
